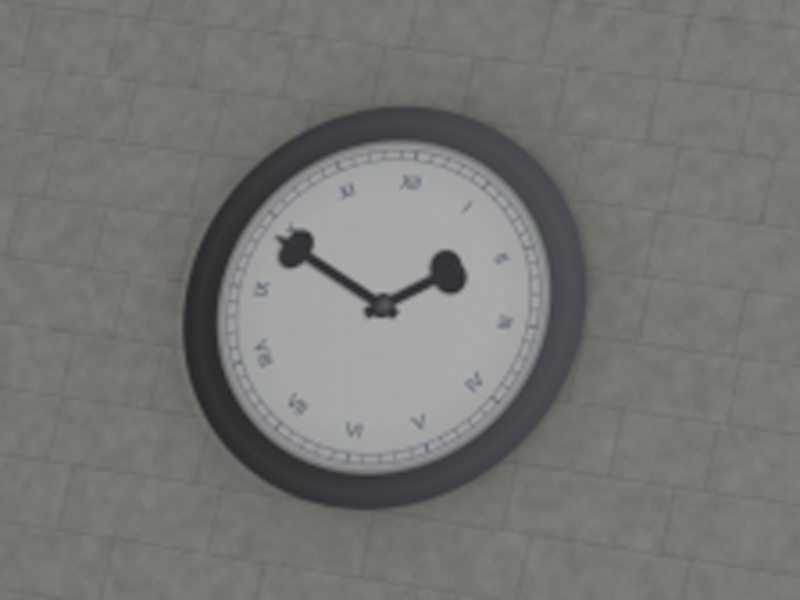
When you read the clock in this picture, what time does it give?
1:49
